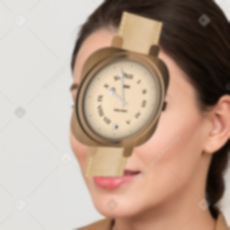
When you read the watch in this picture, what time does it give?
9:57
